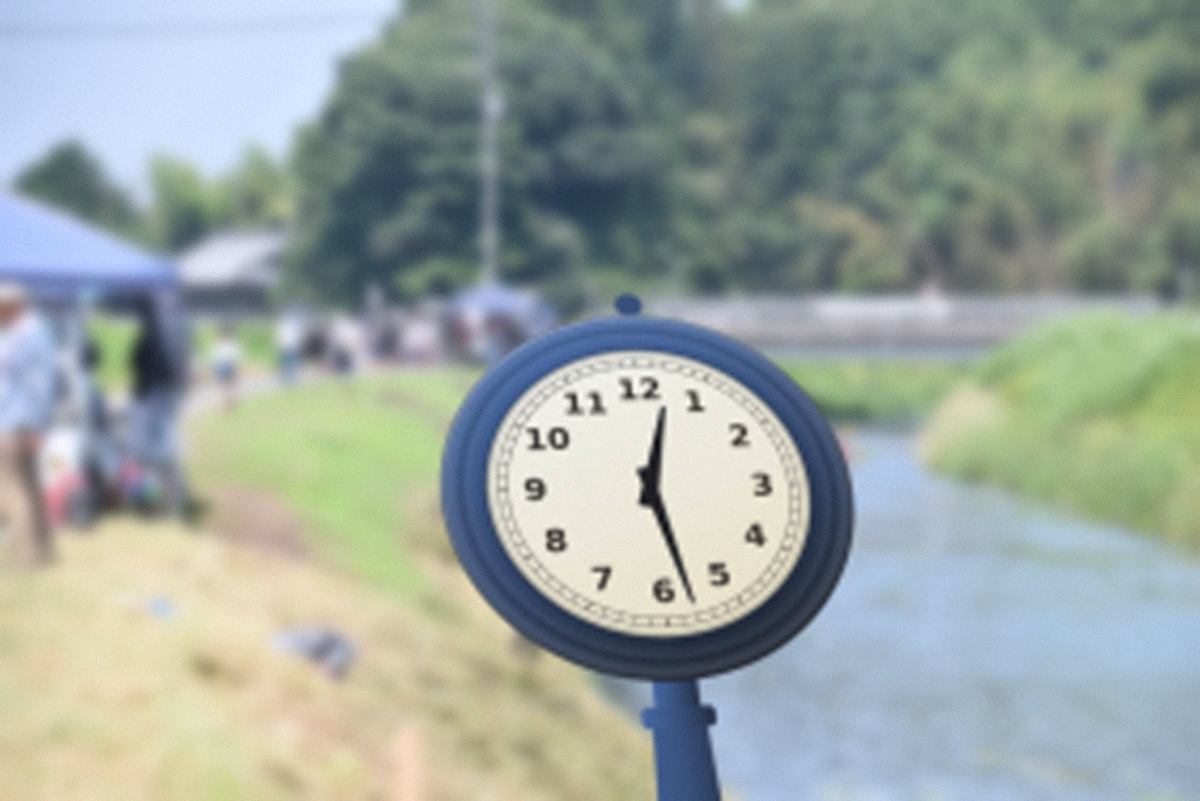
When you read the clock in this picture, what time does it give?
12:28
